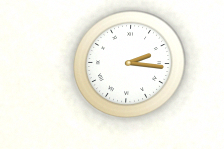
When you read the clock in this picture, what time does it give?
2:16
